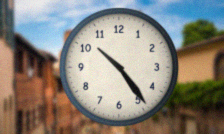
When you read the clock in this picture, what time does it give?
10:24
